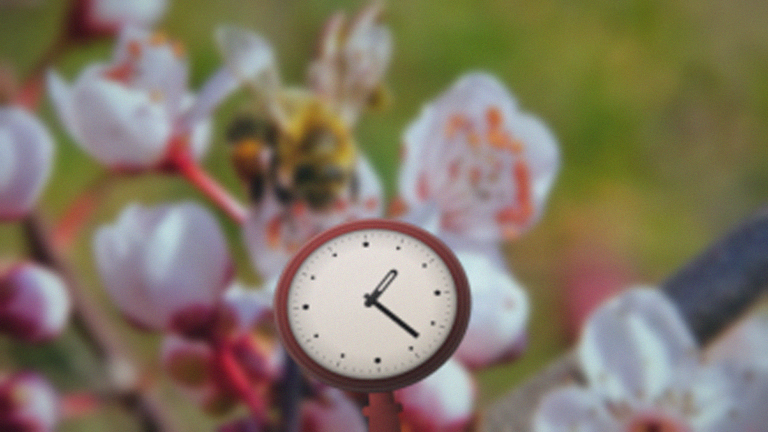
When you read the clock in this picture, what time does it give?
1:23
